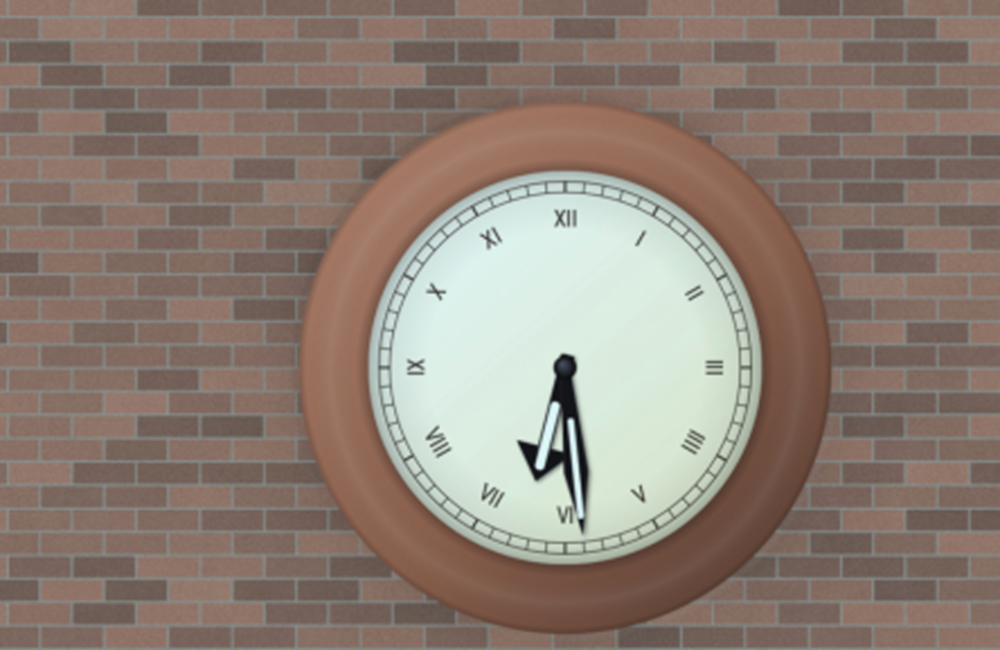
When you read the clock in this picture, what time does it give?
6:29
